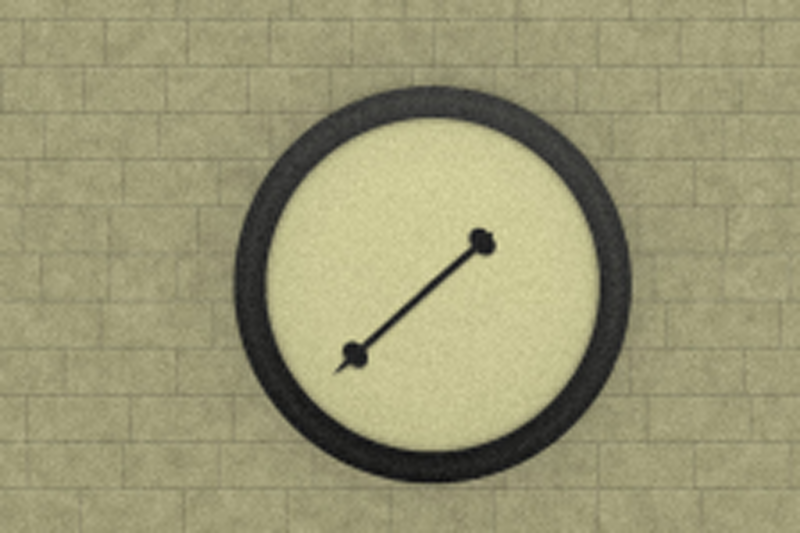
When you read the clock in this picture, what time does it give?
1:38
